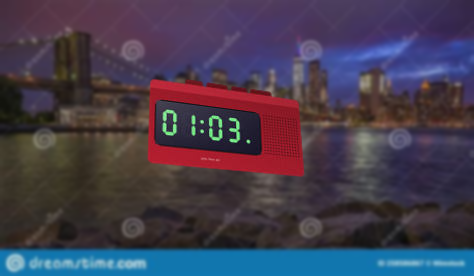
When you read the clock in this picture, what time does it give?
1:03
